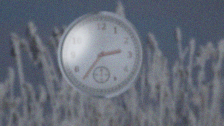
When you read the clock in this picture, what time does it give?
2:36
